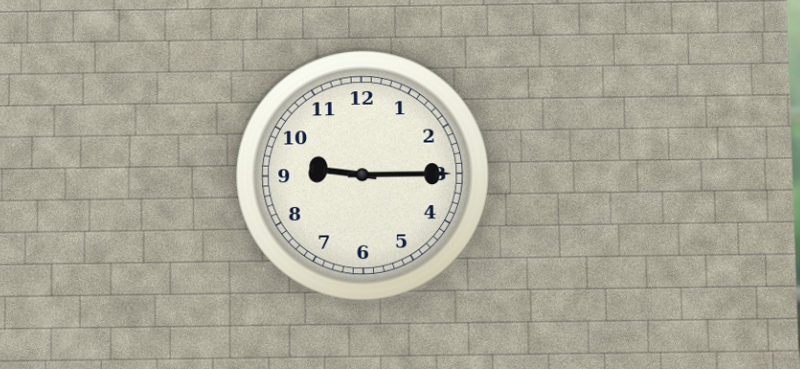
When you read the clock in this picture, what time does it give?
9:15
